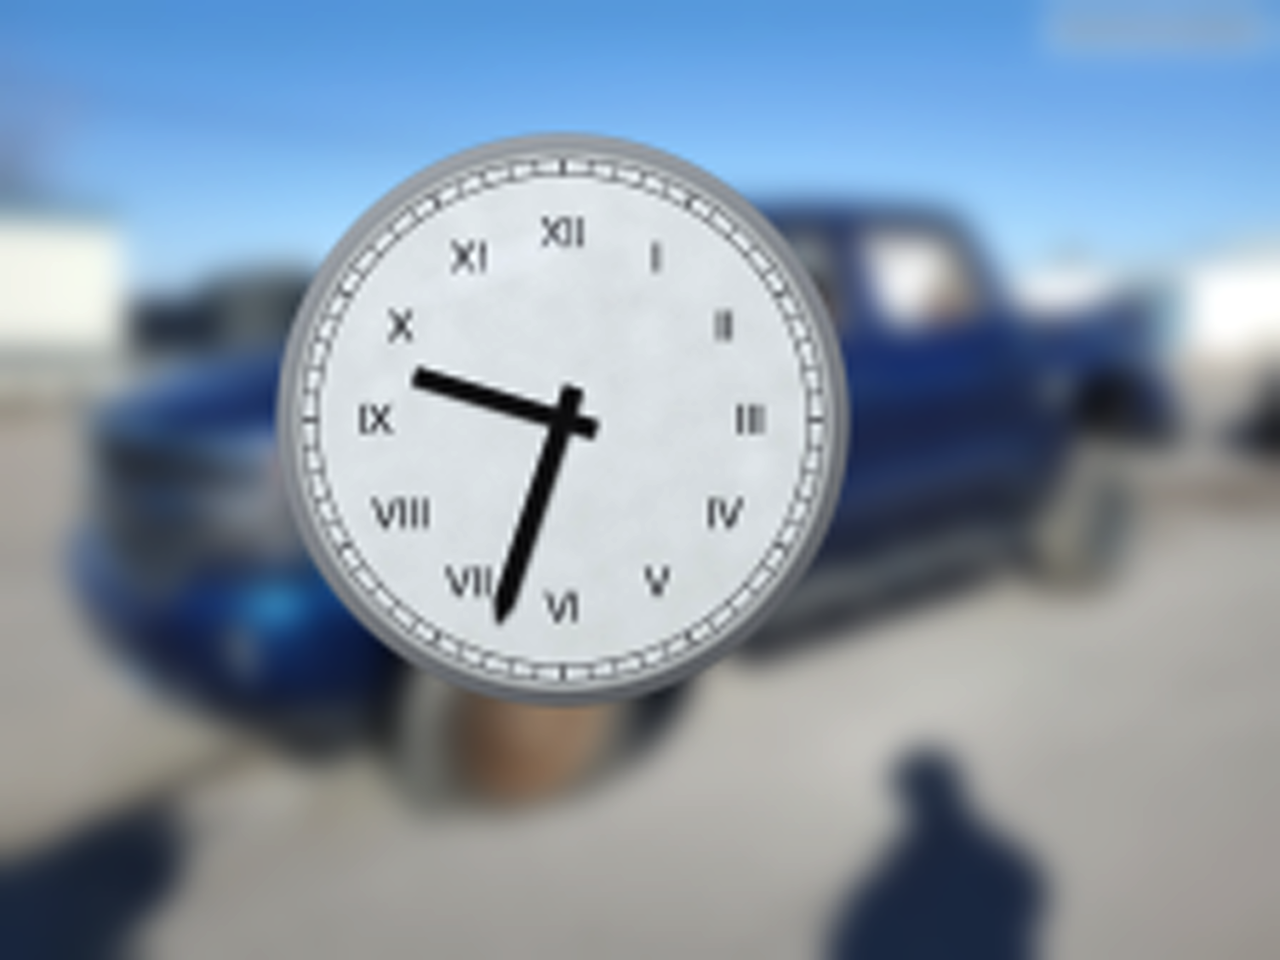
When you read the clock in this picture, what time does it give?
9:33
